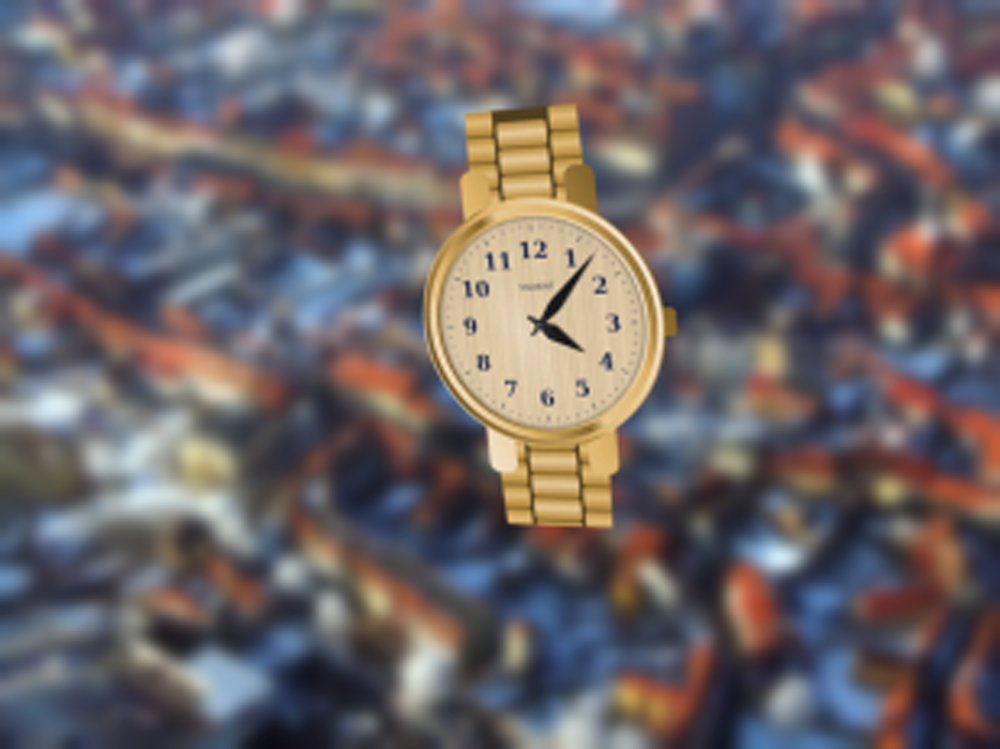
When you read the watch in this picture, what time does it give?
4:07
